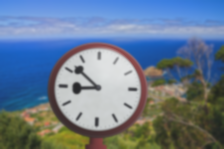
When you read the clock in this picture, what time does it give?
8:52
